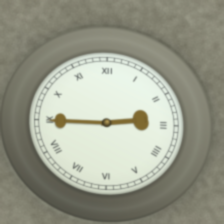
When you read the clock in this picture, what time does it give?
2:45
